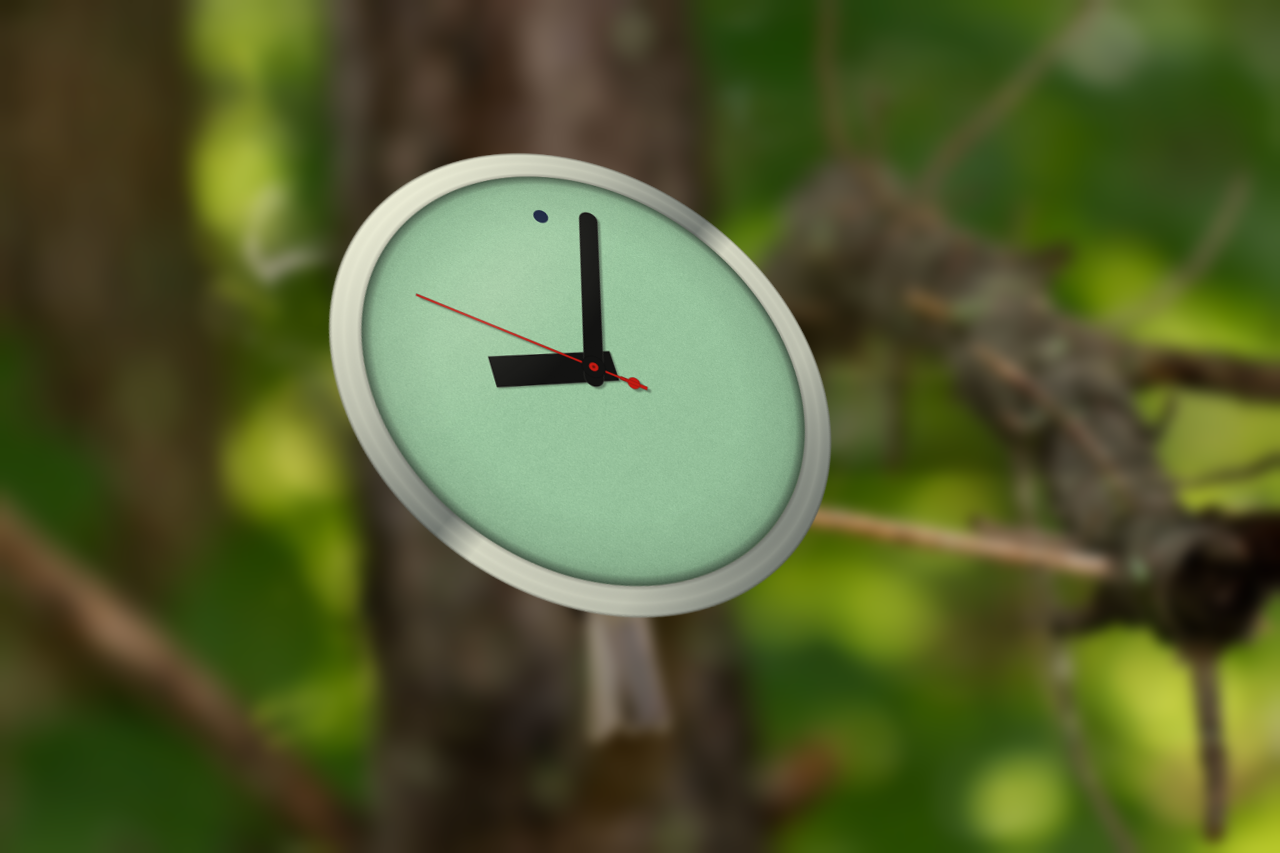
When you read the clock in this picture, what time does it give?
9:02:50
